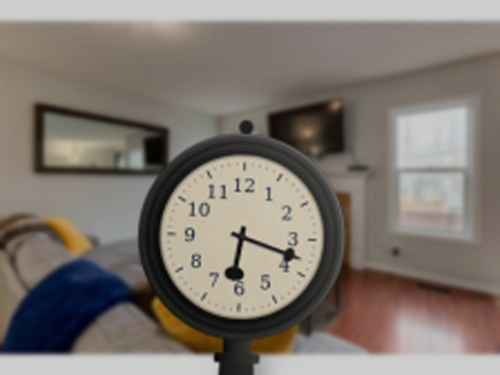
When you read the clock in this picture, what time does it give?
6:18
